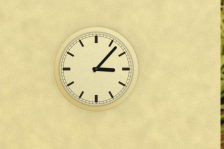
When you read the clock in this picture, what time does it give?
3:07
